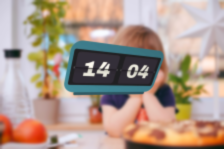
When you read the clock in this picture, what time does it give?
14:04
